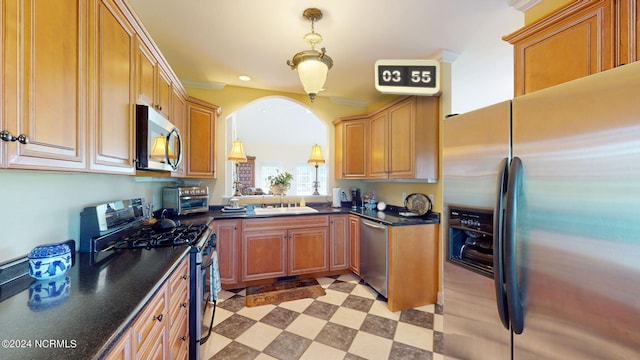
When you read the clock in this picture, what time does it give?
3:55
